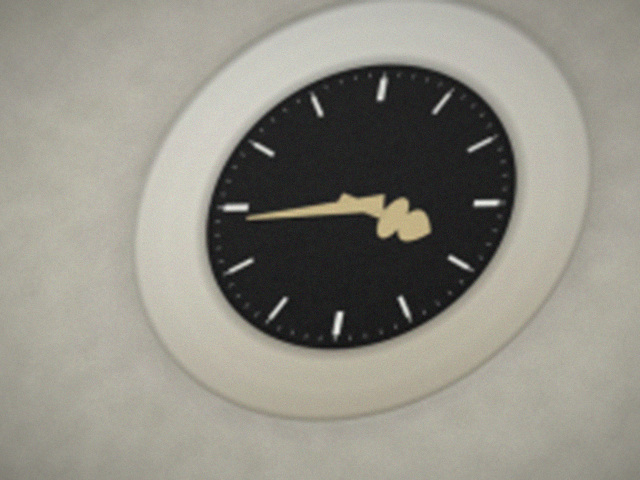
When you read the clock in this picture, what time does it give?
3:44
